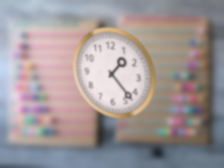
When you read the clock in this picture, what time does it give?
1:23
